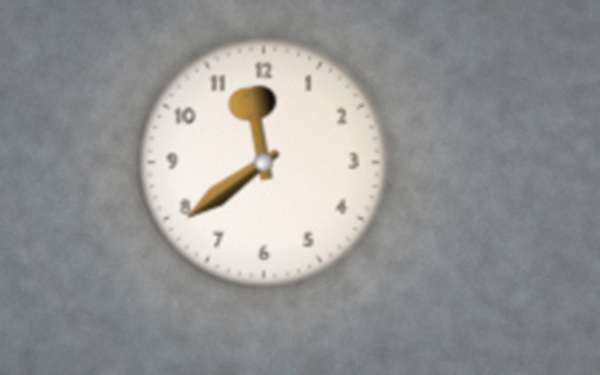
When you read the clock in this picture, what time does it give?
11:39
